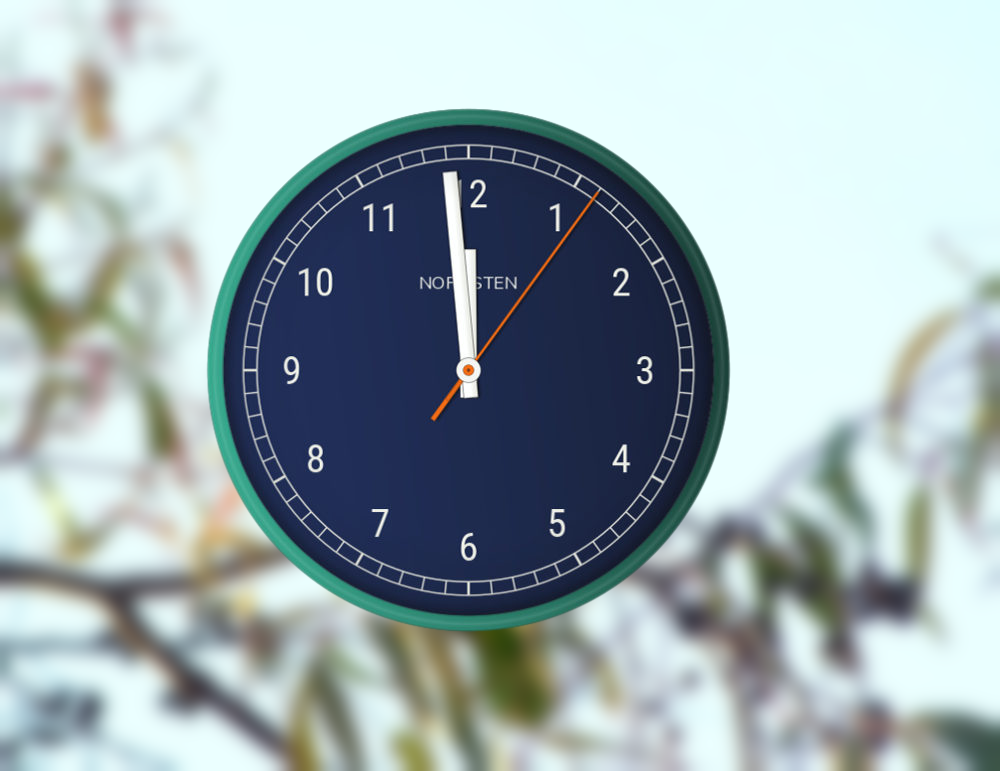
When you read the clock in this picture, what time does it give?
11:59:06
